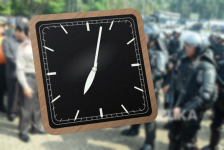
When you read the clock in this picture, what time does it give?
7:03
